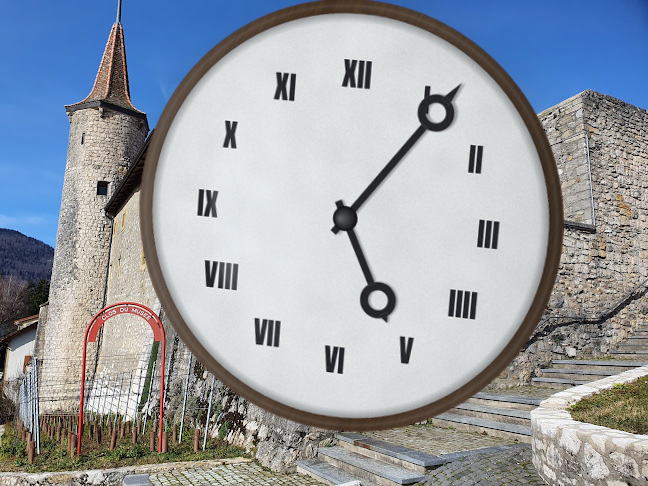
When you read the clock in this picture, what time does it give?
5:06
